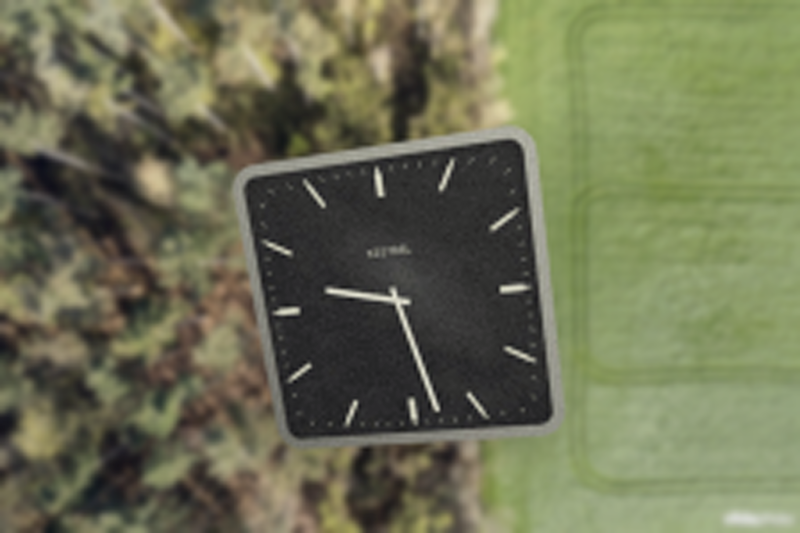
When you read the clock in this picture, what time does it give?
9:28
